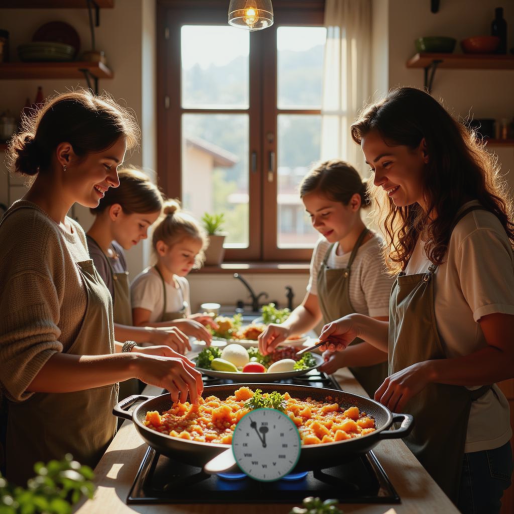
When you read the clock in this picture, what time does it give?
11:55
